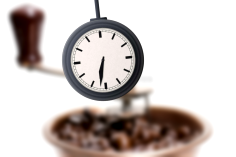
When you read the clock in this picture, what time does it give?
6:32
